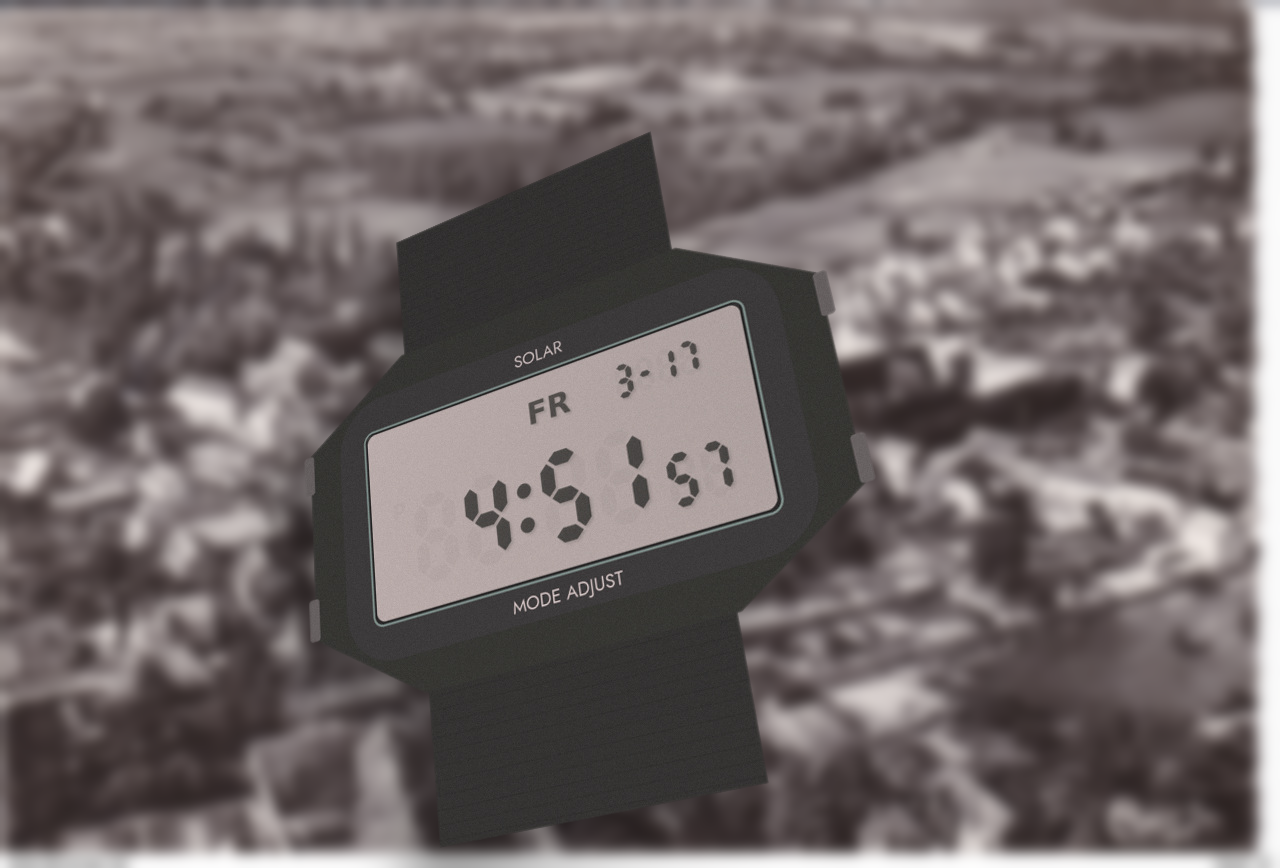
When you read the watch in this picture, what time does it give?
4:51:57
